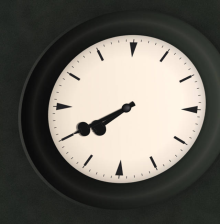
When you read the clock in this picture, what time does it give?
7:40
